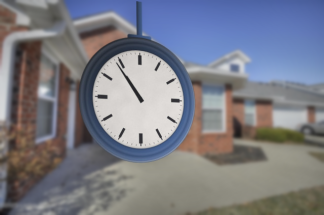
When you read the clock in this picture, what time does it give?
10:54
